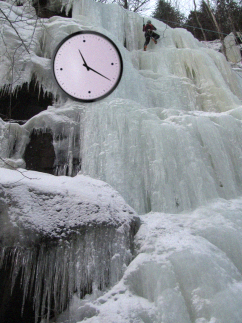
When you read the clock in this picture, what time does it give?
11:21
